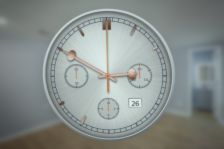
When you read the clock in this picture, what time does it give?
2:50
